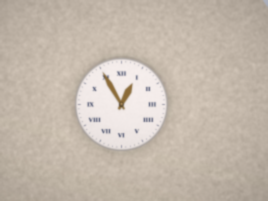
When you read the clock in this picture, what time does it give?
12:55
